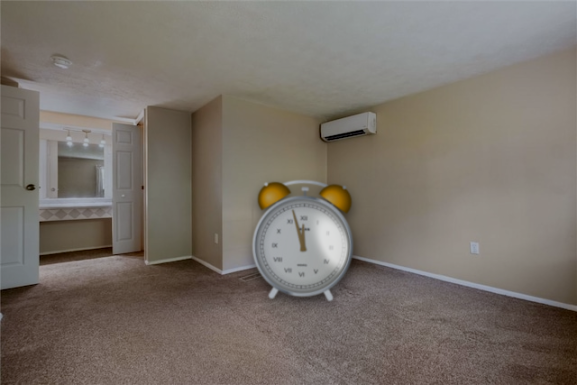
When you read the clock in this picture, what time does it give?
11:57
